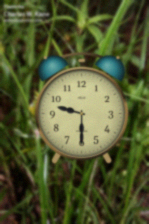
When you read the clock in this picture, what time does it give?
9:30
